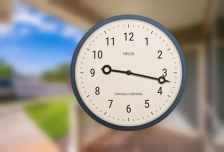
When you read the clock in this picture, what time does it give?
9:17
